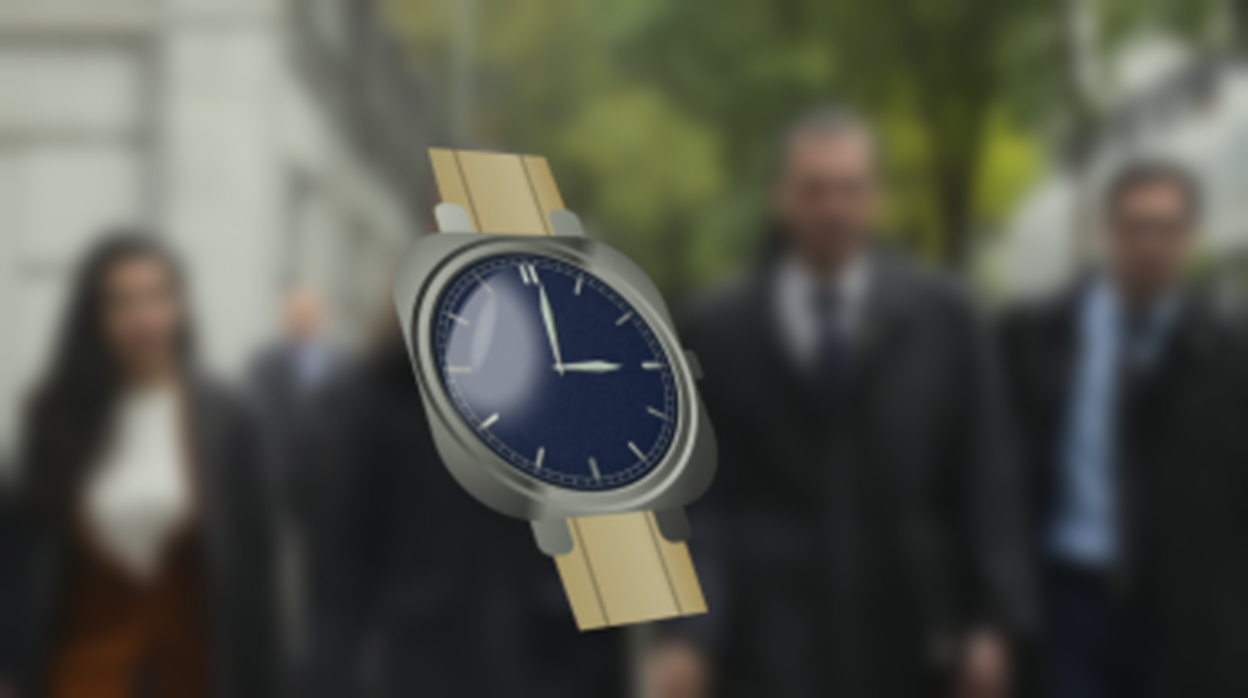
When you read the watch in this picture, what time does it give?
3:01
